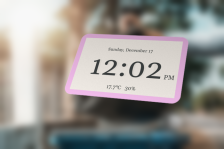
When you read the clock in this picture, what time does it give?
12:02
